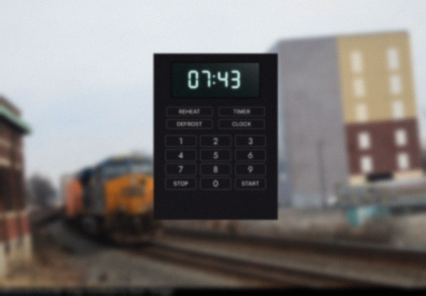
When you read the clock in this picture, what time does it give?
7:43
